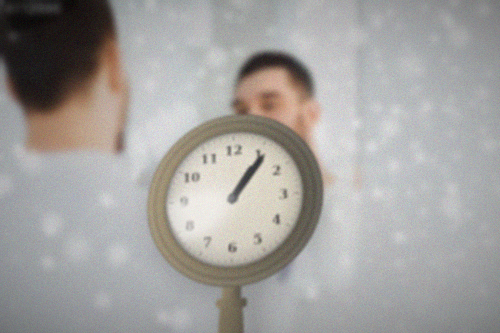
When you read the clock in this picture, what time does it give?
1:06
